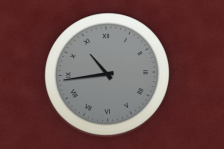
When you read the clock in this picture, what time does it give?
10:44
